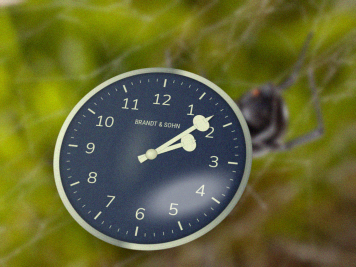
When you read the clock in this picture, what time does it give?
2:08
